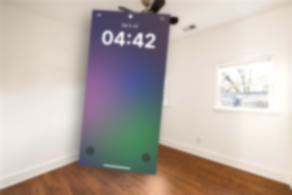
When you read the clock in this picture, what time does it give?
4:42
